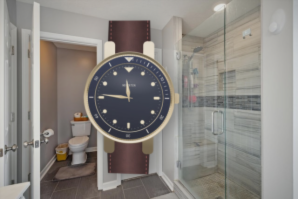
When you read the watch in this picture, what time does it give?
11:46
